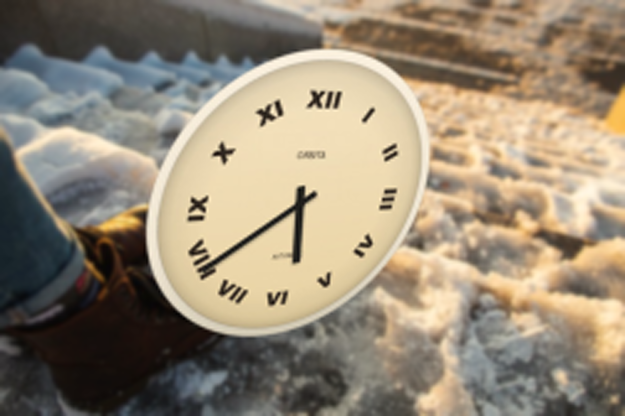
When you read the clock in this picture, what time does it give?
5:39
